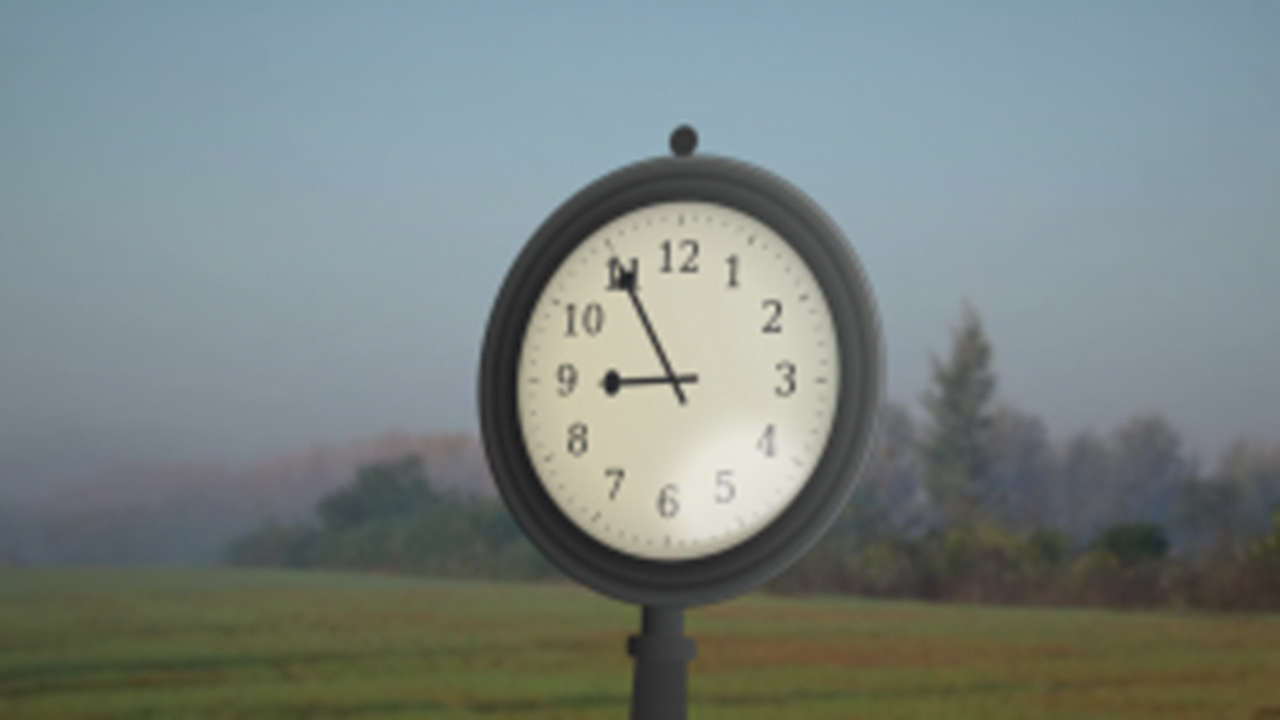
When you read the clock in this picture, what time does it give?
8:55
